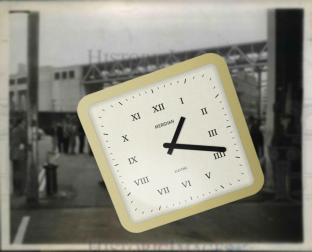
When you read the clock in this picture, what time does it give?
1:19
